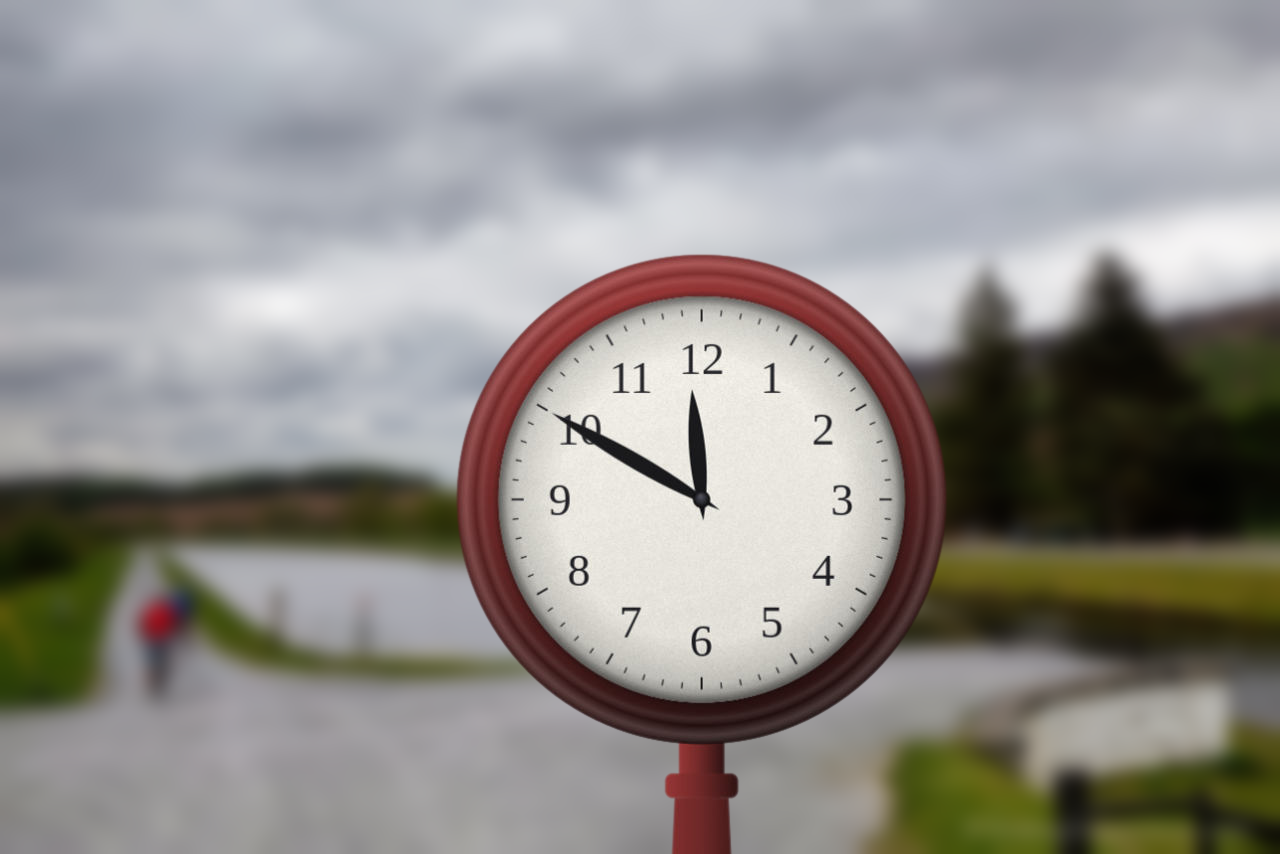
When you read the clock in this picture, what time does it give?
11:50
